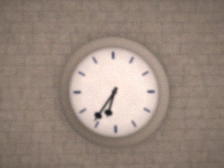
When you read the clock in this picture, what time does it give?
6:36
